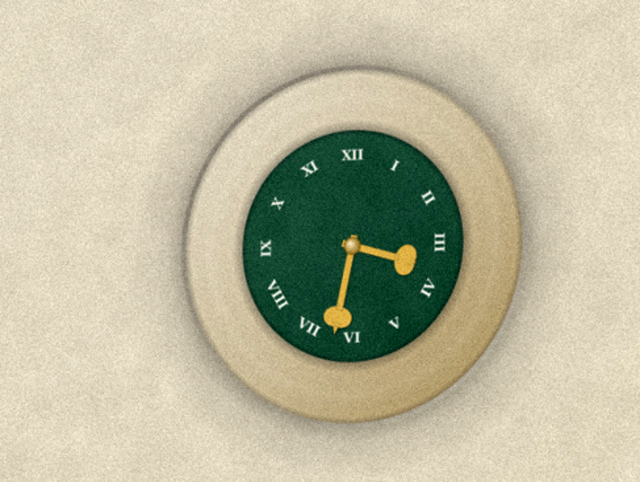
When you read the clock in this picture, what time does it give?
3:32
